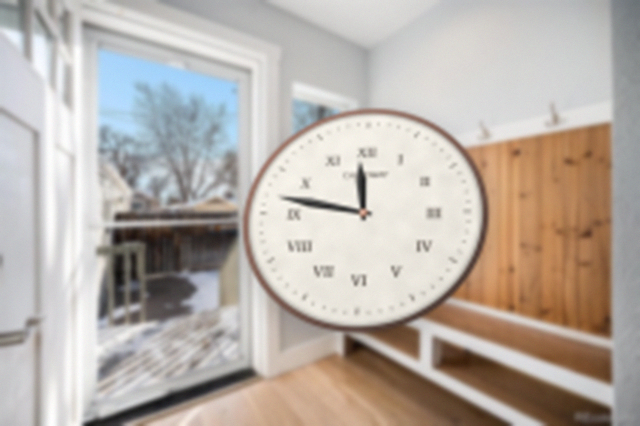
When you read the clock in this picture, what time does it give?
11:47
